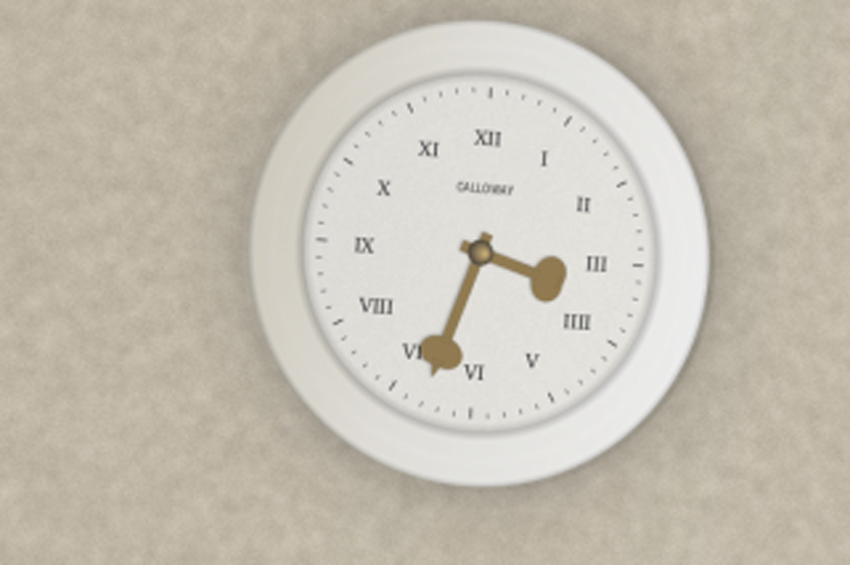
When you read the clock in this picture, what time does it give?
3:33
